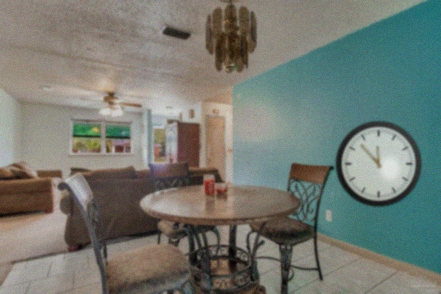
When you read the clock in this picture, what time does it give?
11:53
